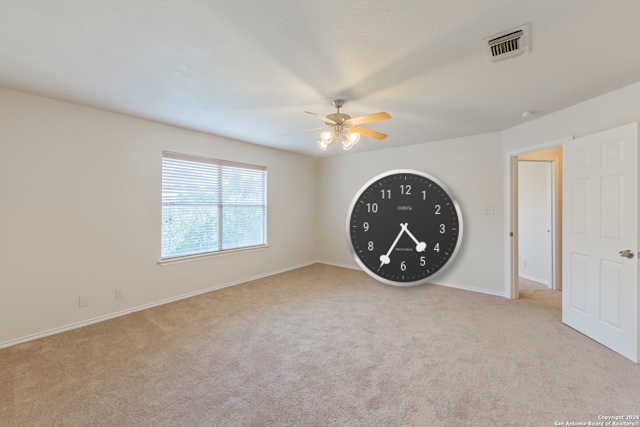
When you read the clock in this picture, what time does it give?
4:35
